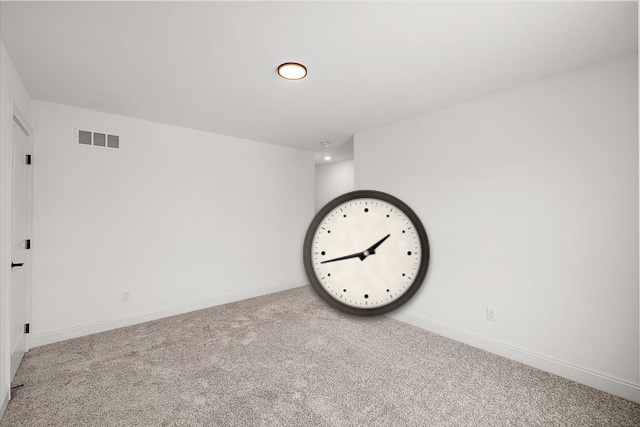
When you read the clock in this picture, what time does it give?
1:43
